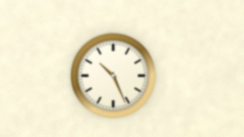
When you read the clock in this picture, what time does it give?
10:26
